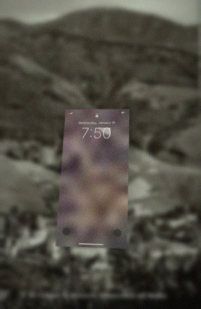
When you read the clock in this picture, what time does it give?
7:50
